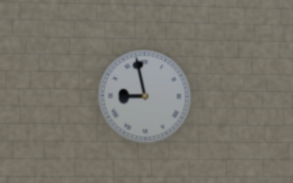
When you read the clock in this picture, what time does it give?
8:58
